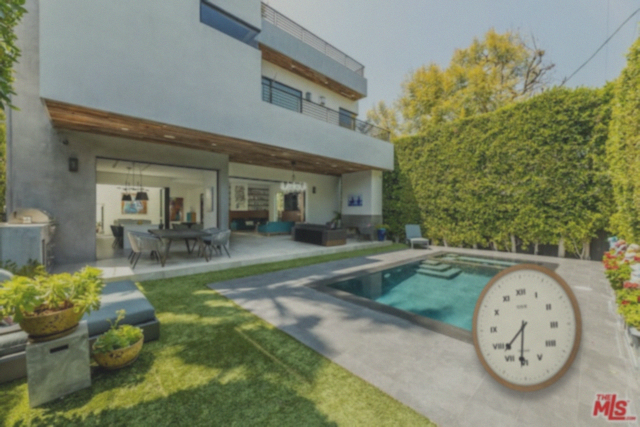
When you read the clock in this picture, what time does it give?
7:31
